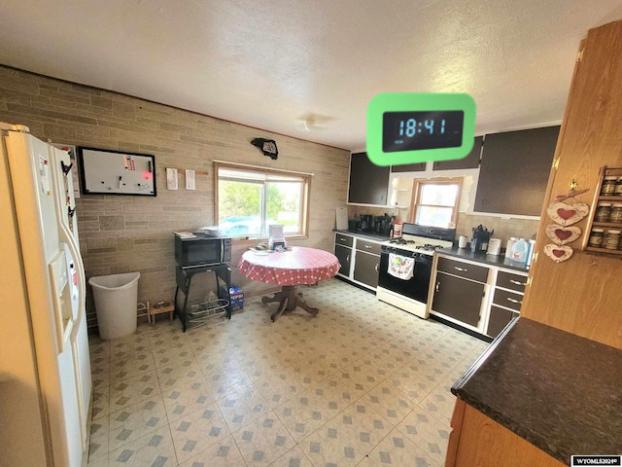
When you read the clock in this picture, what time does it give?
18:41
